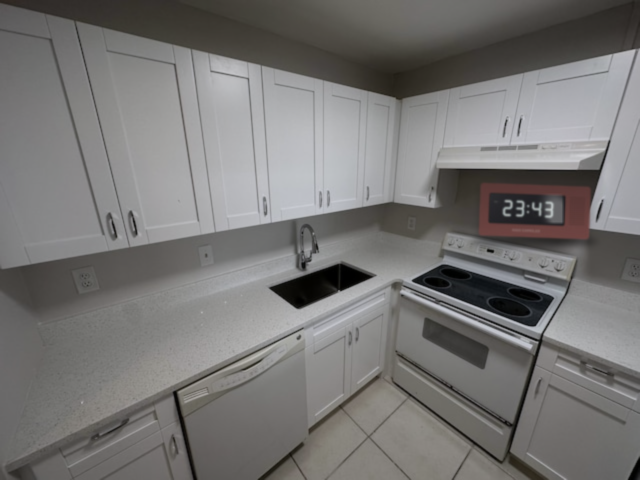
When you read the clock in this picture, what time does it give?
23:43
